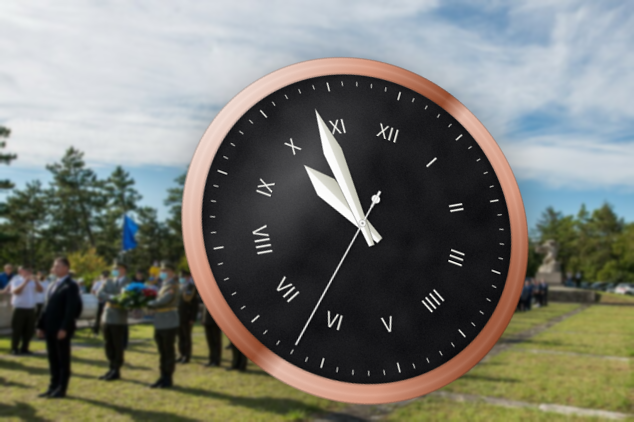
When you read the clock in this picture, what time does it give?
9:53:32
